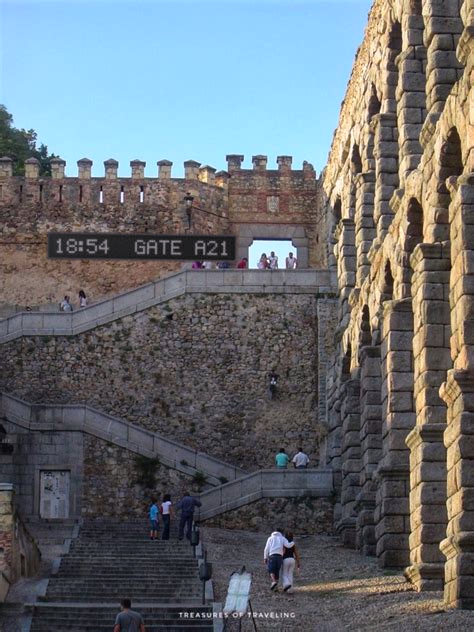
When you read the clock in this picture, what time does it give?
18:54
